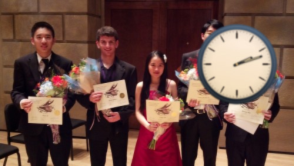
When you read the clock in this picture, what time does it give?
2:12
